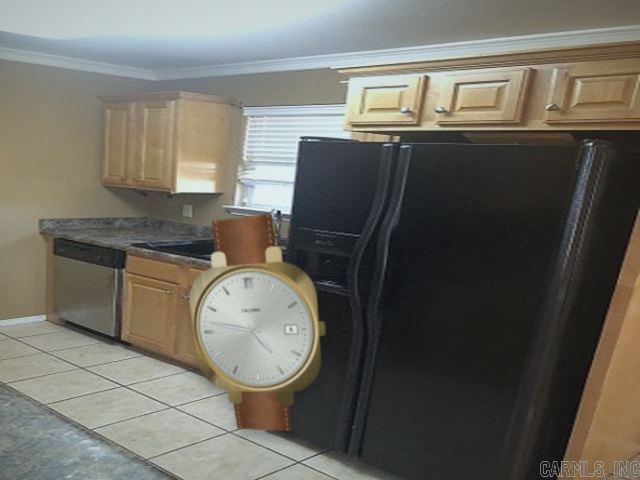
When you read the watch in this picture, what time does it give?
4:47
